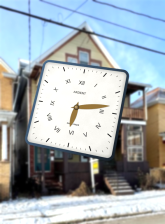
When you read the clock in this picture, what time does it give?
6:13
